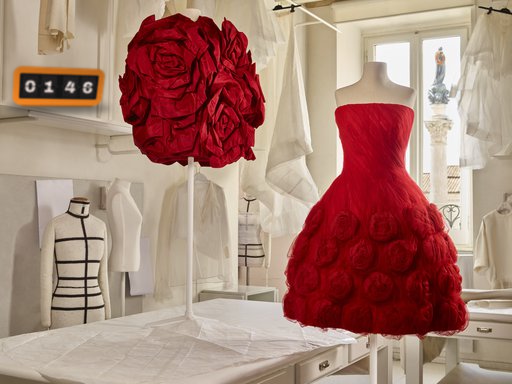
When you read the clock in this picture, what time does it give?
1:46
